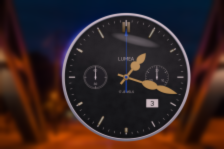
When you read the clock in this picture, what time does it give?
1:18
